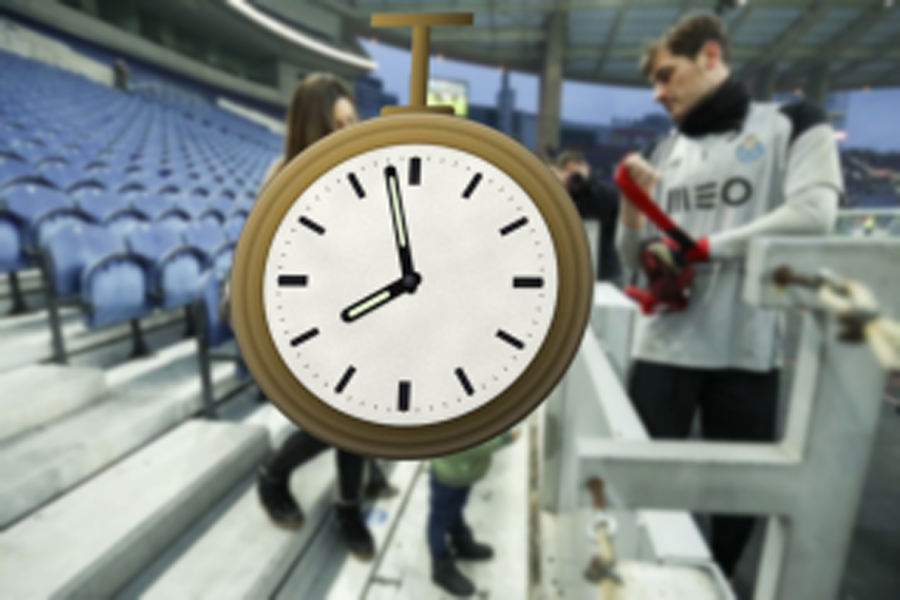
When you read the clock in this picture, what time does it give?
7:58
